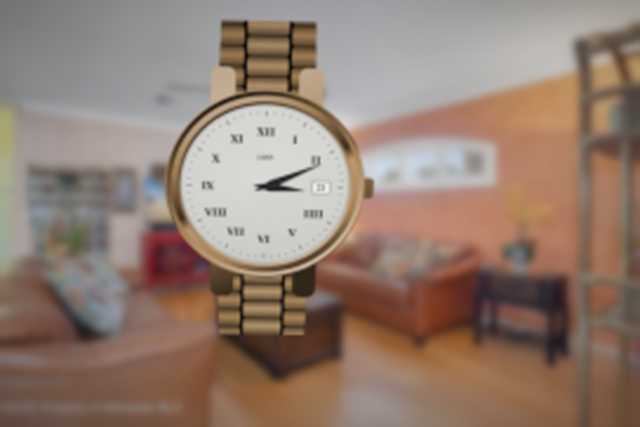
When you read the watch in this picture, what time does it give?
3:11
